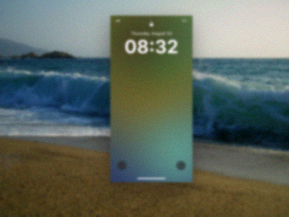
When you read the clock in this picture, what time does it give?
8:32
